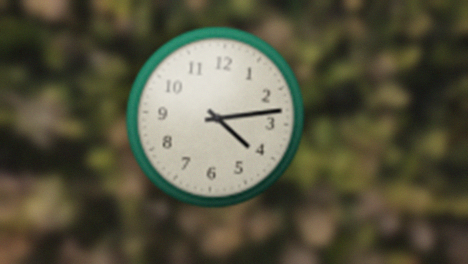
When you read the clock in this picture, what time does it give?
4:13
